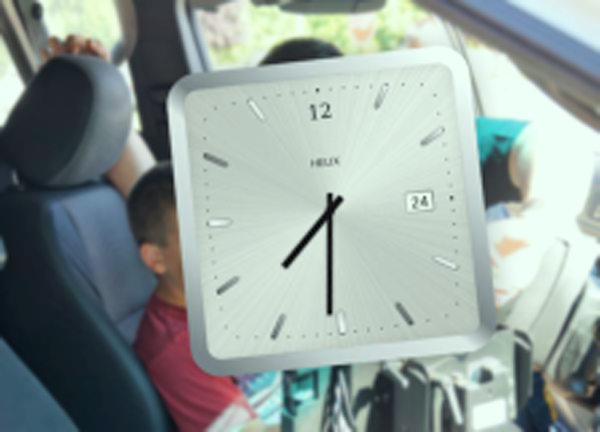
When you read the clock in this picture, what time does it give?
7:31
